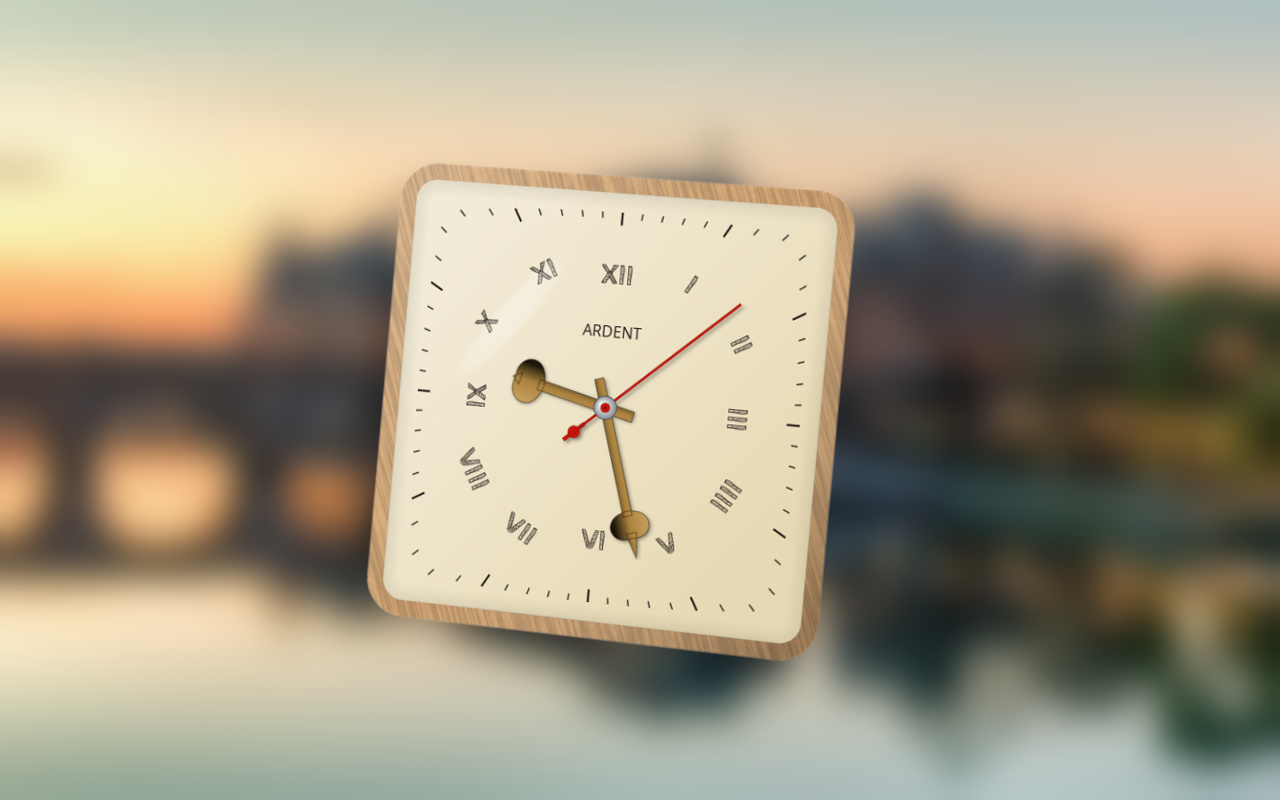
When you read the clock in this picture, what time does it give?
9:27:08
